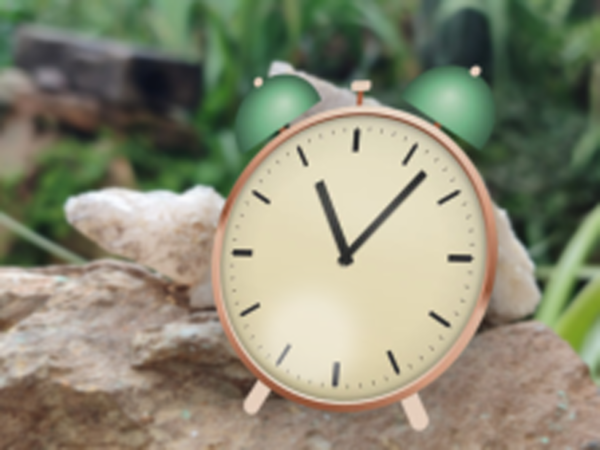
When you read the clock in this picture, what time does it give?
11:07
